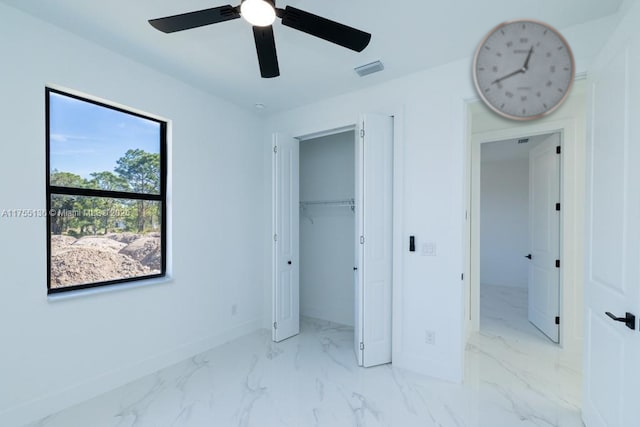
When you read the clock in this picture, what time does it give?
12:41
